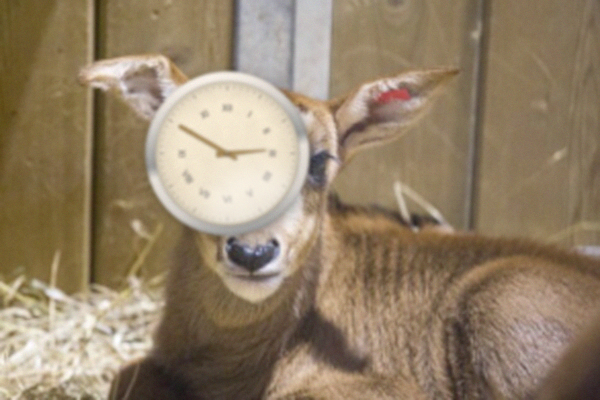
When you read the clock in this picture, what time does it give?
2:50
